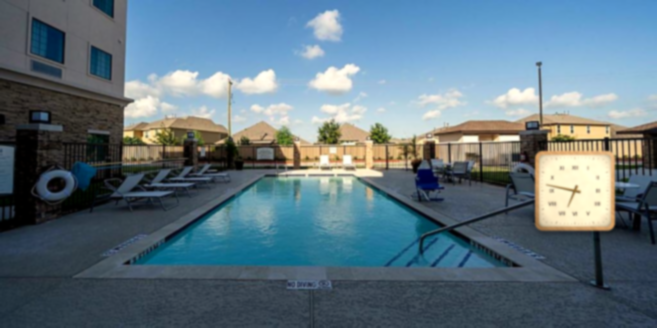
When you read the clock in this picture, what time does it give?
6:47
